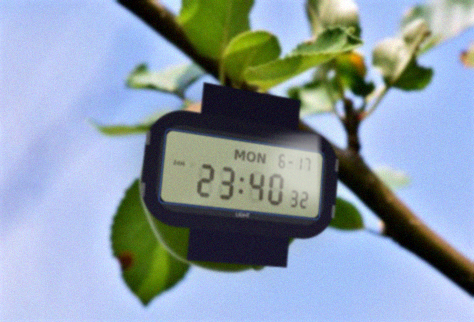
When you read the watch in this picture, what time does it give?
23:40:32
